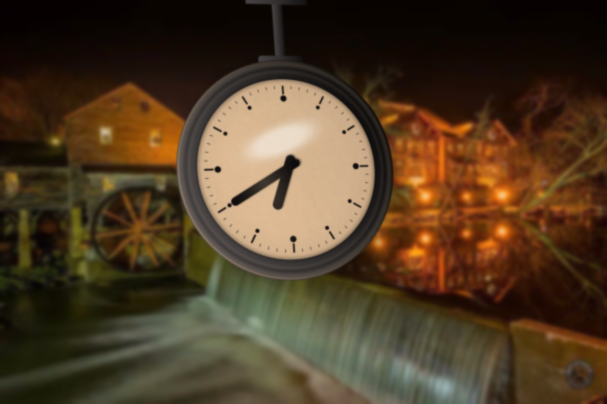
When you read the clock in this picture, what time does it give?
6:40
